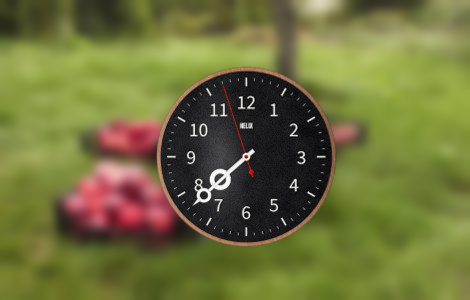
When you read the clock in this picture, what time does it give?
7:37:57
